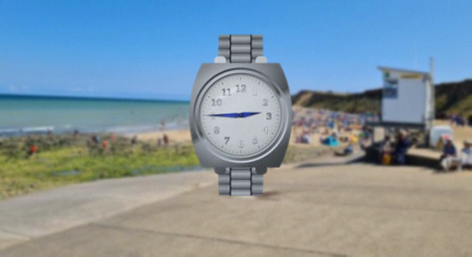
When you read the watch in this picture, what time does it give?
2:45
